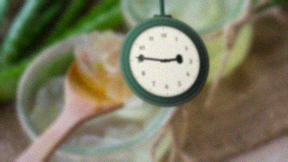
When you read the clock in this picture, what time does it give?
2:46
